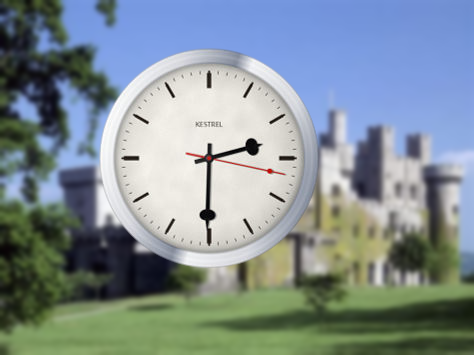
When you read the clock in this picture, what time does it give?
2:30:17
